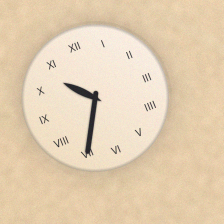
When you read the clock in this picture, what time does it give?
10:35
